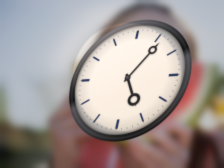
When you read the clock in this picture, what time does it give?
5:06
